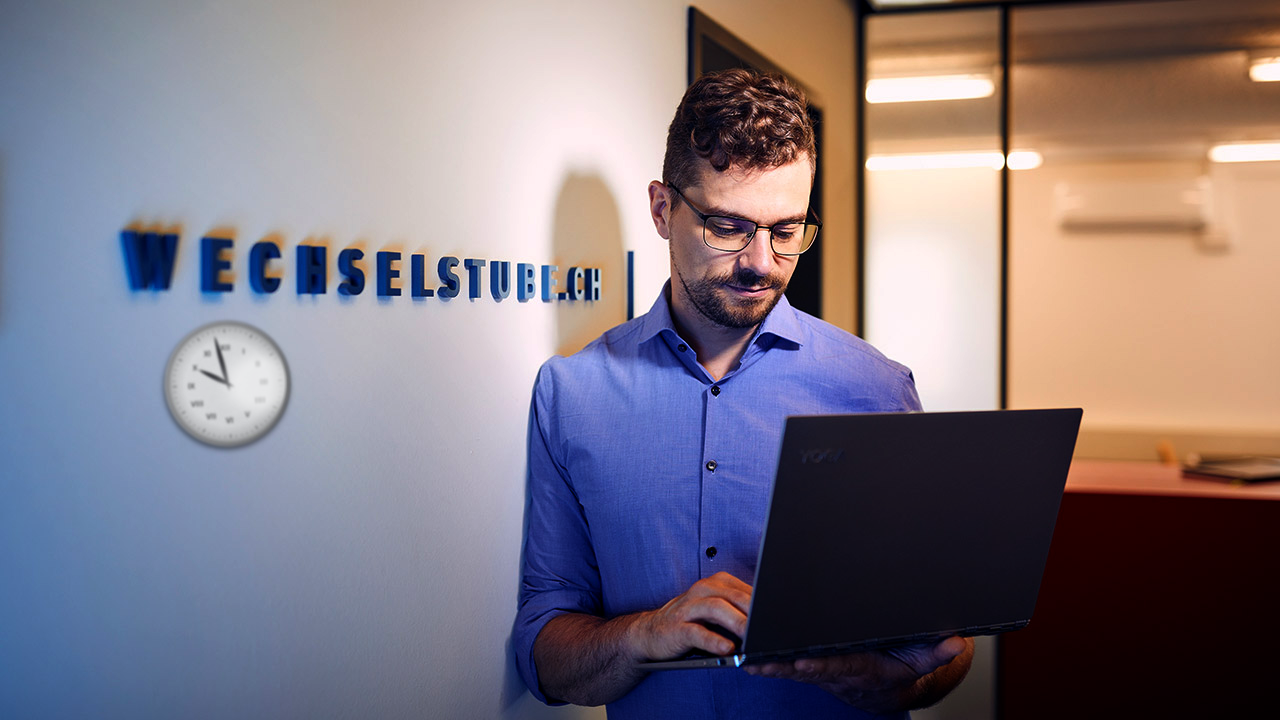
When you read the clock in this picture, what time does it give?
9:58
